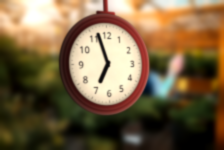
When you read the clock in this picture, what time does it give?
6:57
